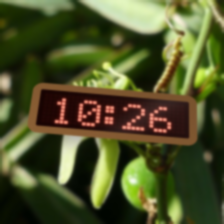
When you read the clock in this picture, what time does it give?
10:26
